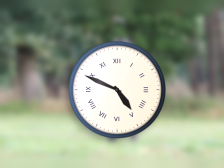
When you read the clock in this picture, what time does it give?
4:49
